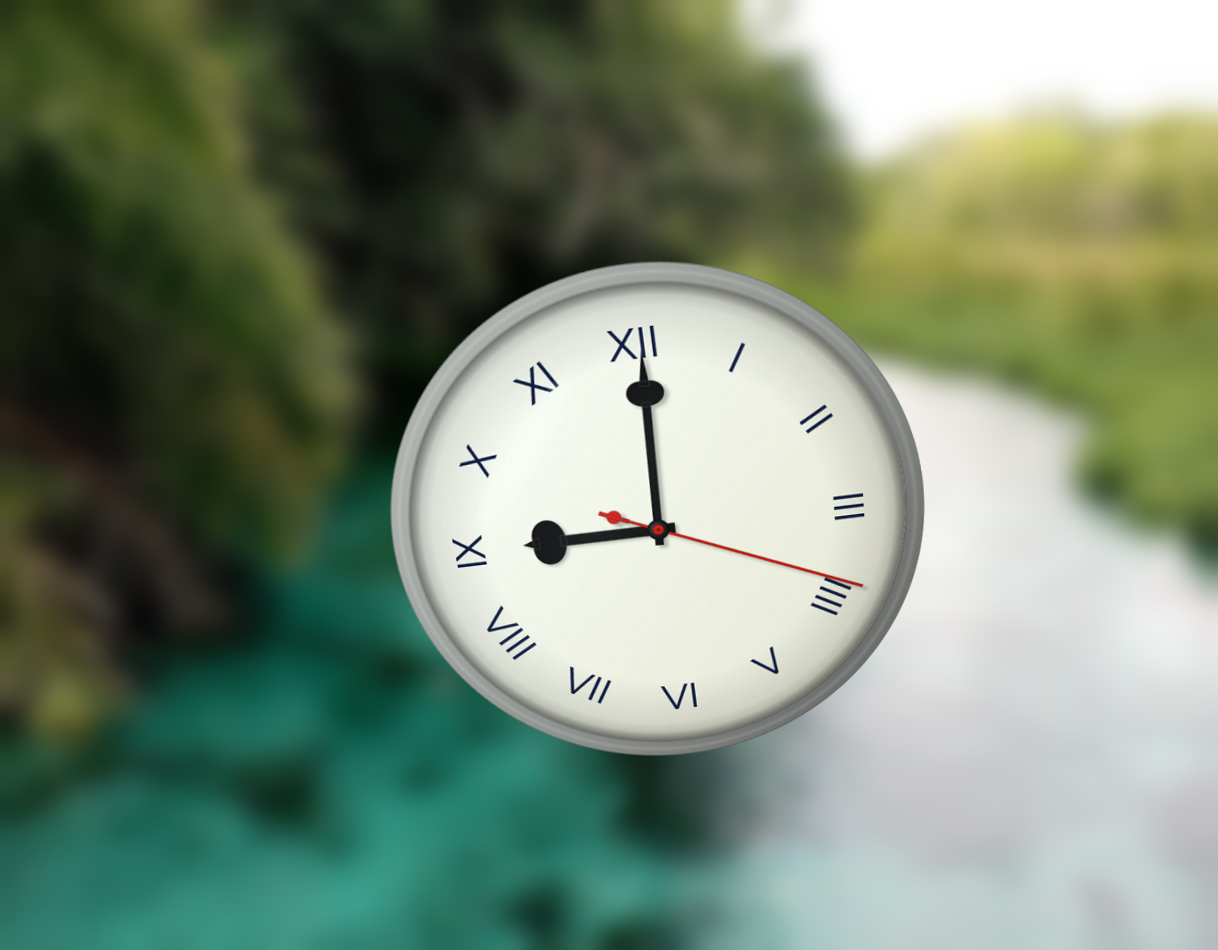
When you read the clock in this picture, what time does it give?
9:00:19
